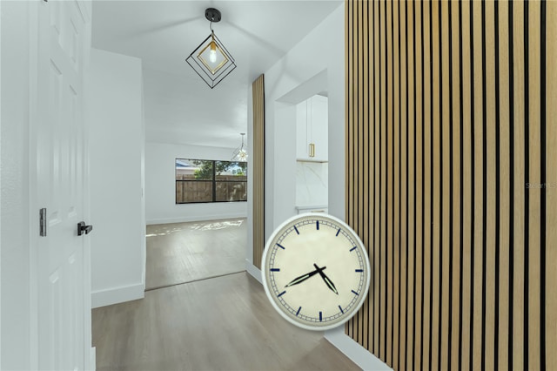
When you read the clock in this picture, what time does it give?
4:41
